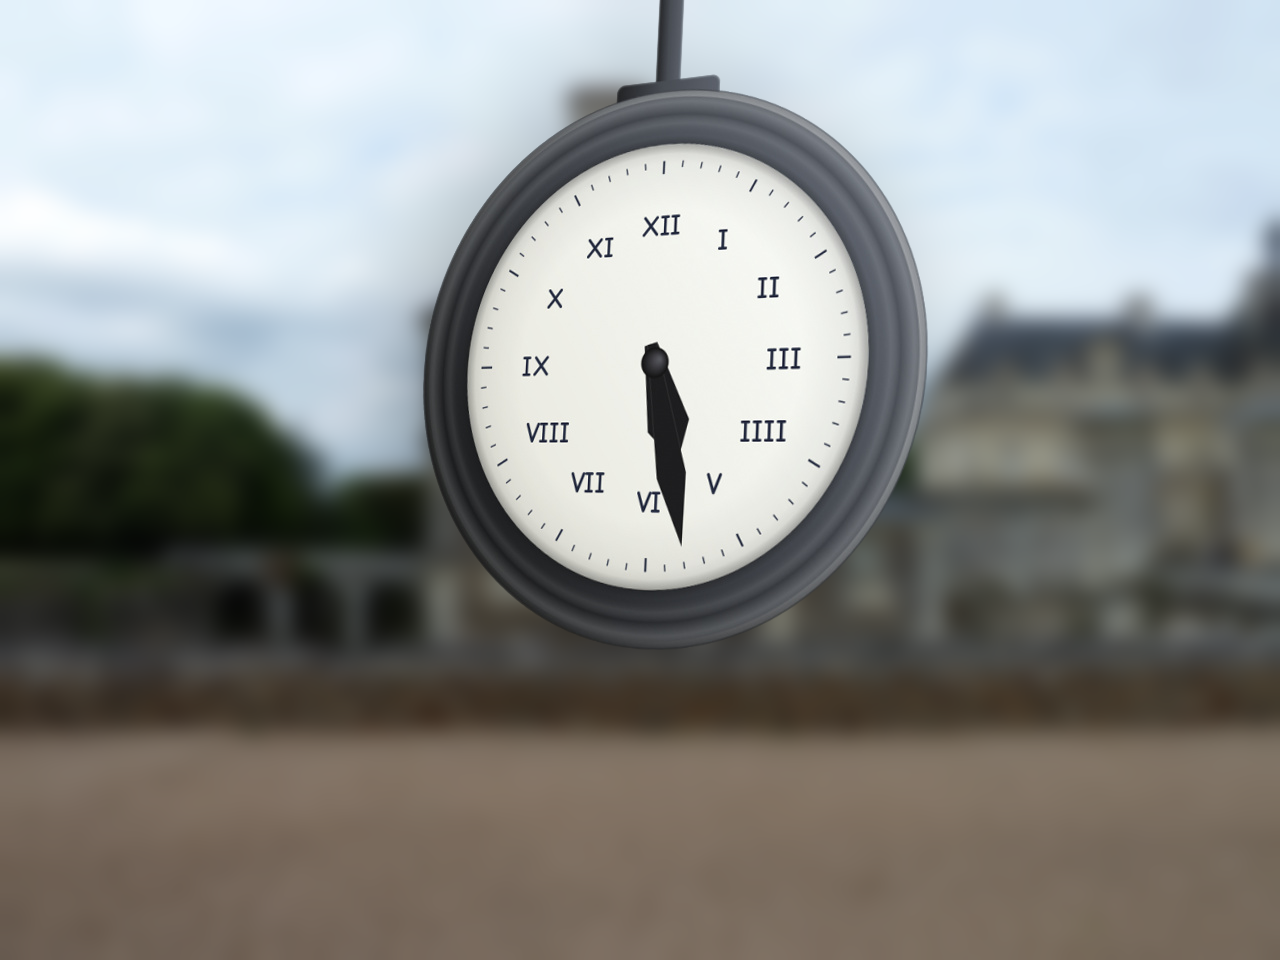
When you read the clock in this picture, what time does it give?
5:28
